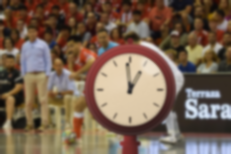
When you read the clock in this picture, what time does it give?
12:59
